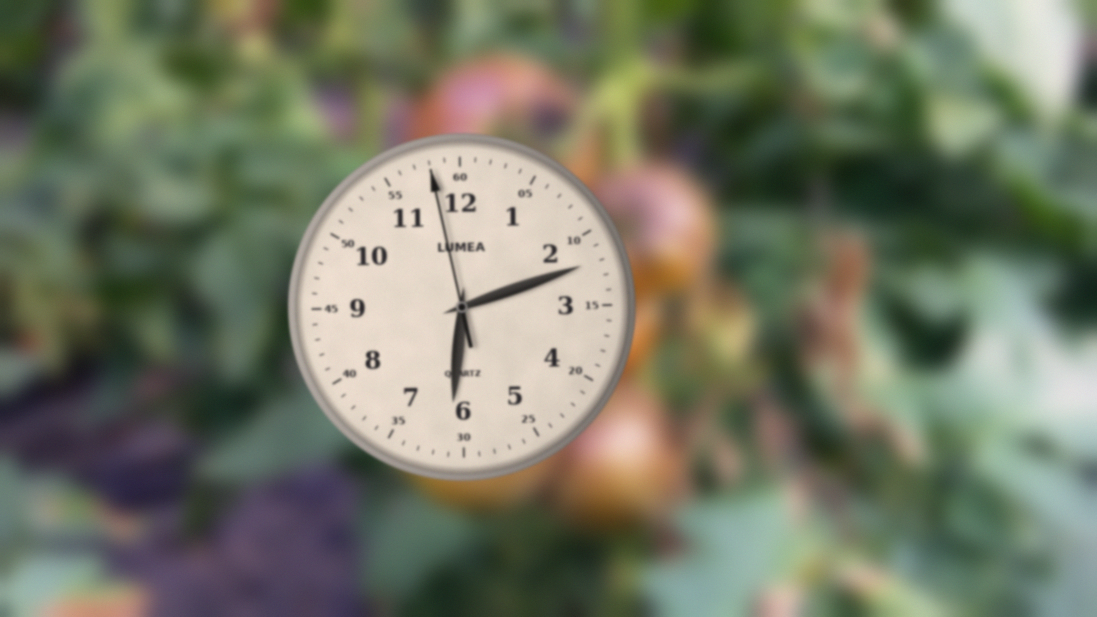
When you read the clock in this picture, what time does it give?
6:11:58
